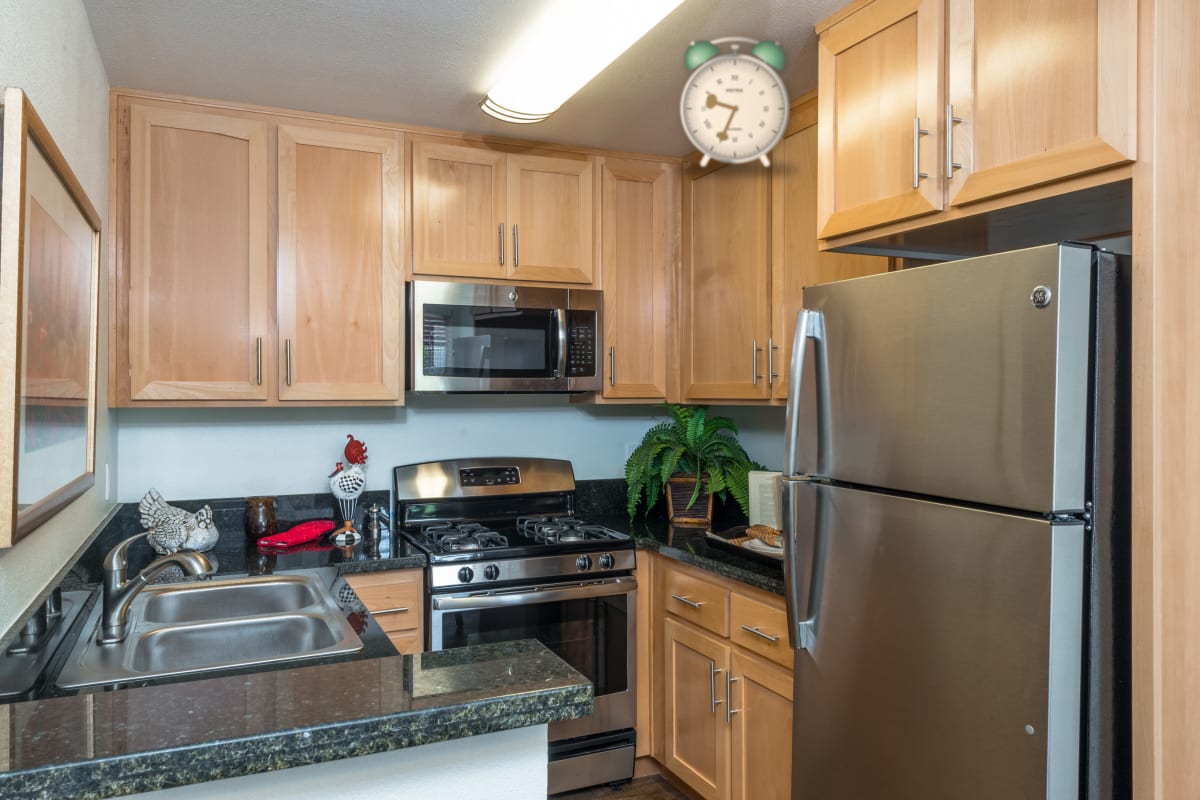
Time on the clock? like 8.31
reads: 9.34
